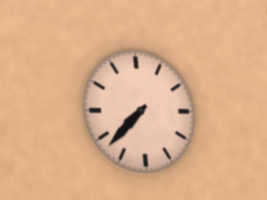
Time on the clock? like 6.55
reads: 7.38
